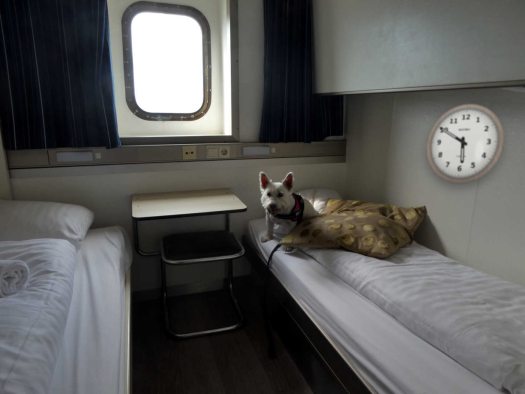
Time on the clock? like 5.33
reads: 5.50
